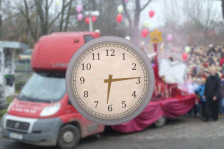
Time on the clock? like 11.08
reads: 6.14
